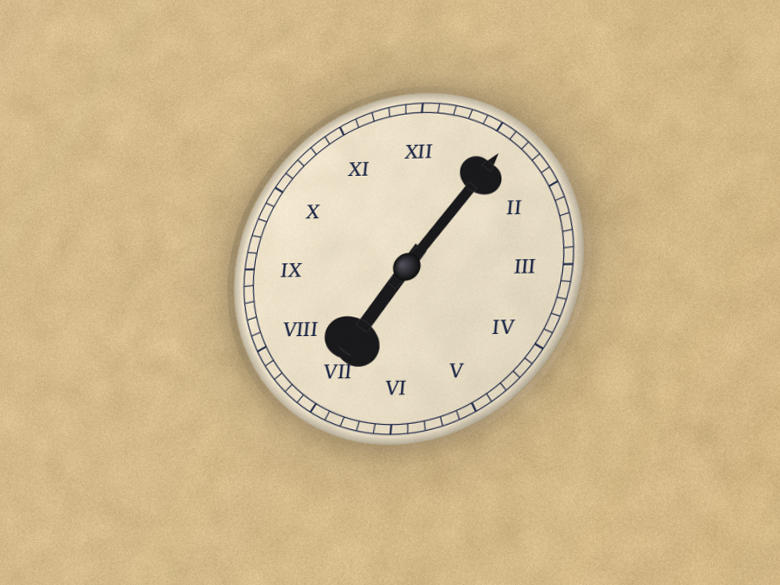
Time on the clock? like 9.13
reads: 7.06
